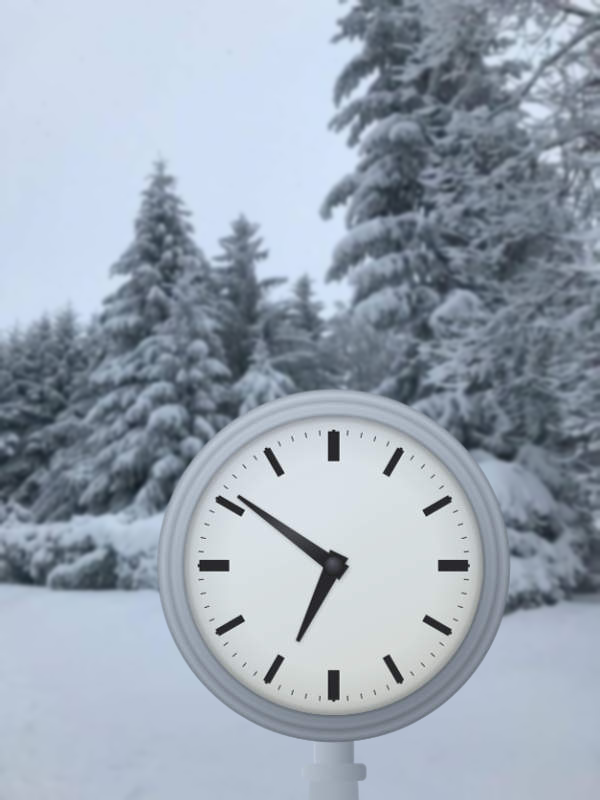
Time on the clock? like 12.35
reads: 6.51
